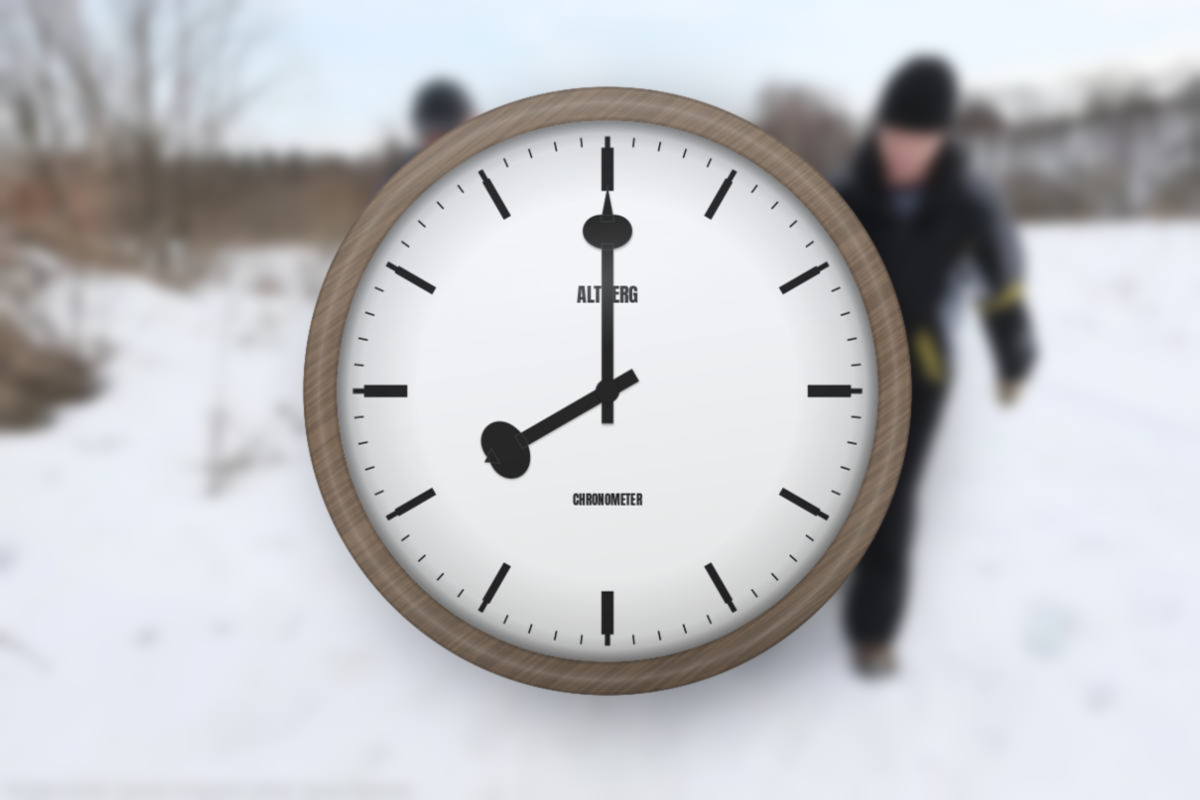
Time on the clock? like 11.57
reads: 8.00
